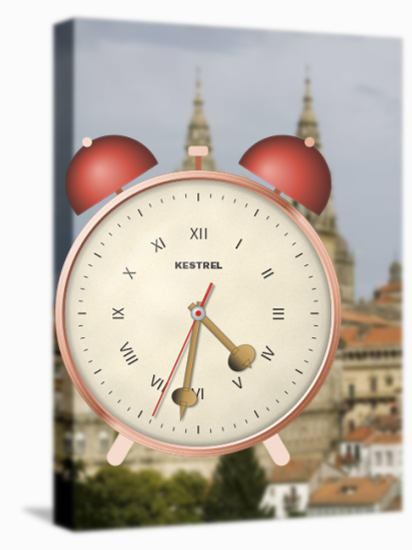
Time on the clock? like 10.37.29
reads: 4.31.34
